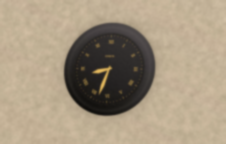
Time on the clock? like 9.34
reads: 8.33
